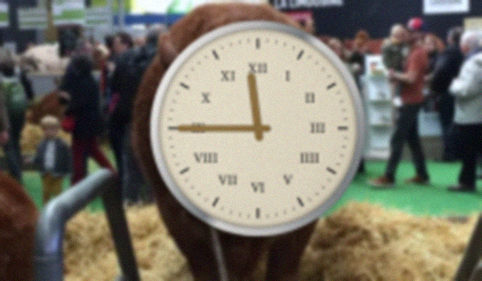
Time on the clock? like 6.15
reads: 11.45
